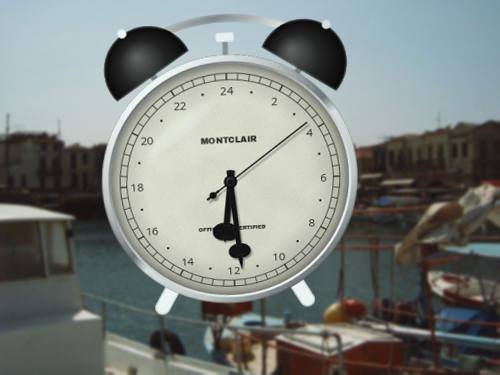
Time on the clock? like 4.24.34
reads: 12.29.09
